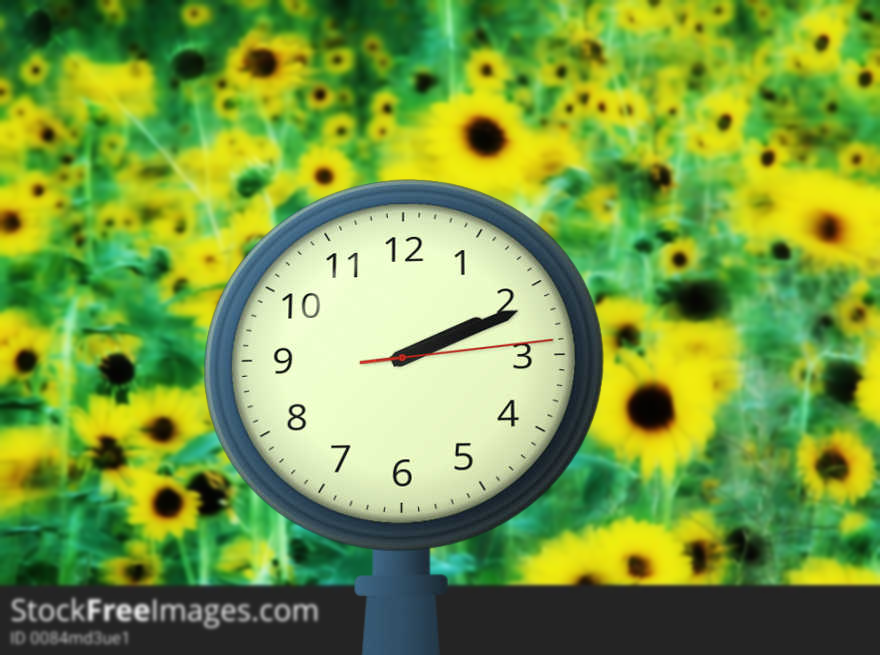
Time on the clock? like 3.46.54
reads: 2.11.14
